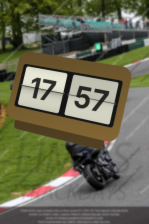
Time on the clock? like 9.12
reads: 17.57
